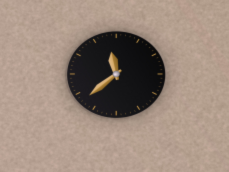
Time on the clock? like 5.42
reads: 11.38
